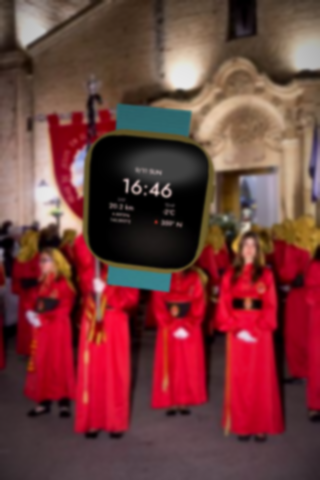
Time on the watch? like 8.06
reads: 16.46
